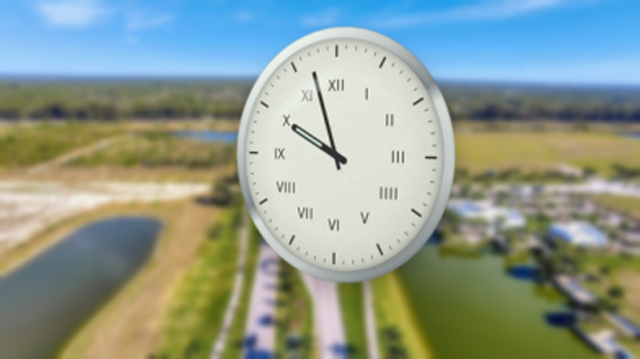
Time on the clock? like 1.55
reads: 9.57
